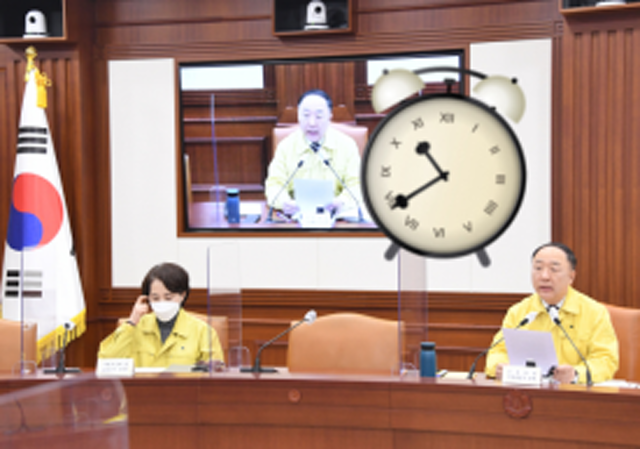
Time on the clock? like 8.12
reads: 10.39
